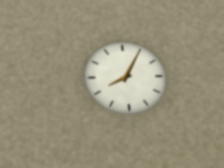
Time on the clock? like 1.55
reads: 8.05
